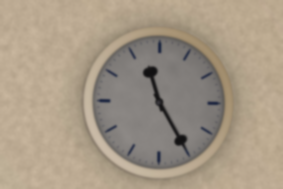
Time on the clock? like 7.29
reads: 11.25
